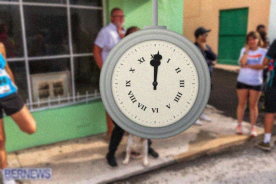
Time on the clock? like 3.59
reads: 12.01
